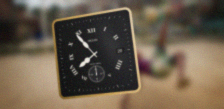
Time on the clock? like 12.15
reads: 7.54
